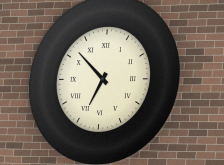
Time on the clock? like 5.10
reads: 6.52
